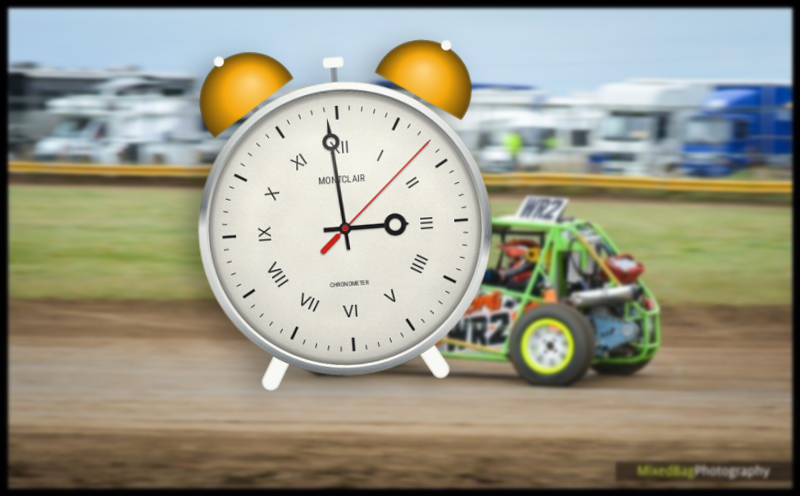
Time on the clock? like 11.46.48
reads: 2.59.08
